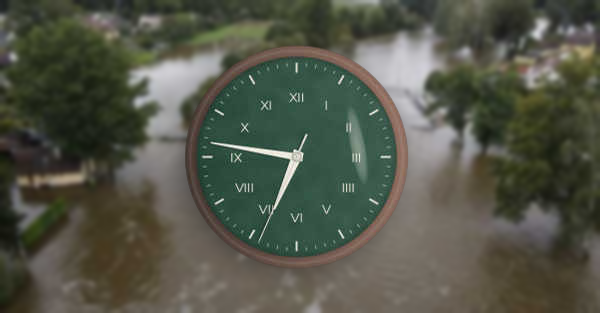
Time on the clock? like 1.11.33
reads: 6.46.34
